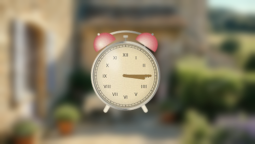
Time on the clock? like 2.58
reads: 3.15
